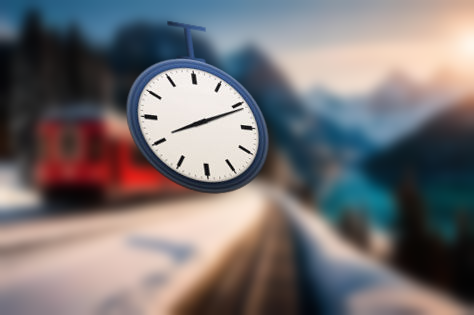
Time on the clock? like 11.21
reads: 8.11
